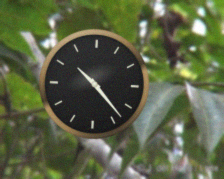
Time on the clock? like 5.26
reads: 10.23
